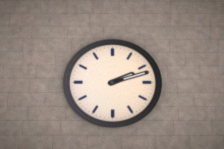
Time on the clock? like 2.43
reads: 2.12
